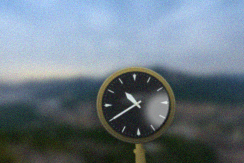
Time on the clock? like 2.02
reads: 10.40
